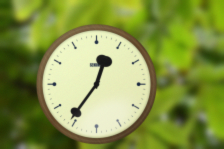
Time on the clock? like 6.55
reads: 12.36
